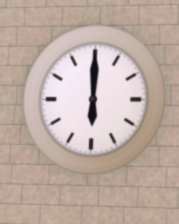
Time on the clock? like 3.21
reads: 6.00
